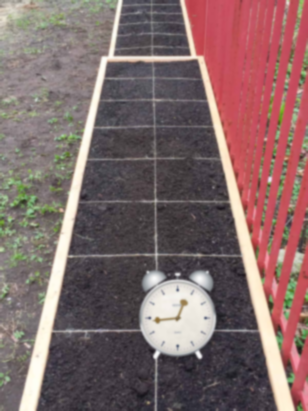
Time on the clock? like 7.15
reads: 12.44
